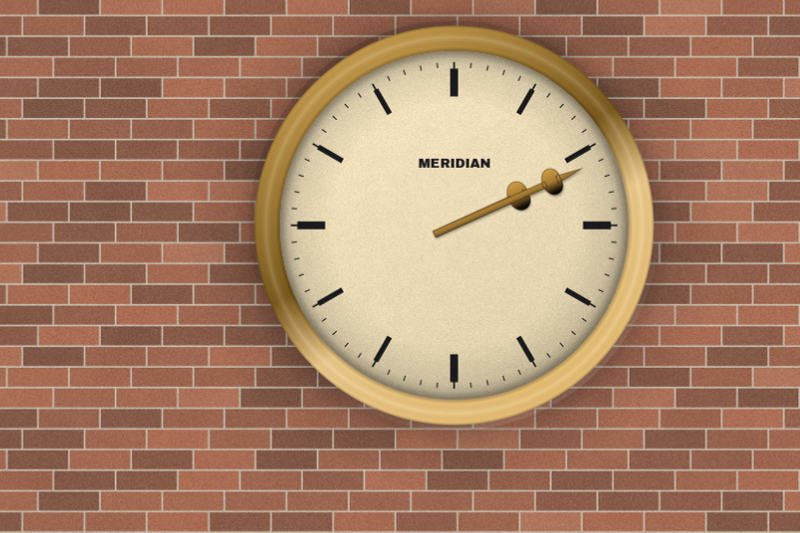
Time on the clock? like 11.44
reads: 2.11
